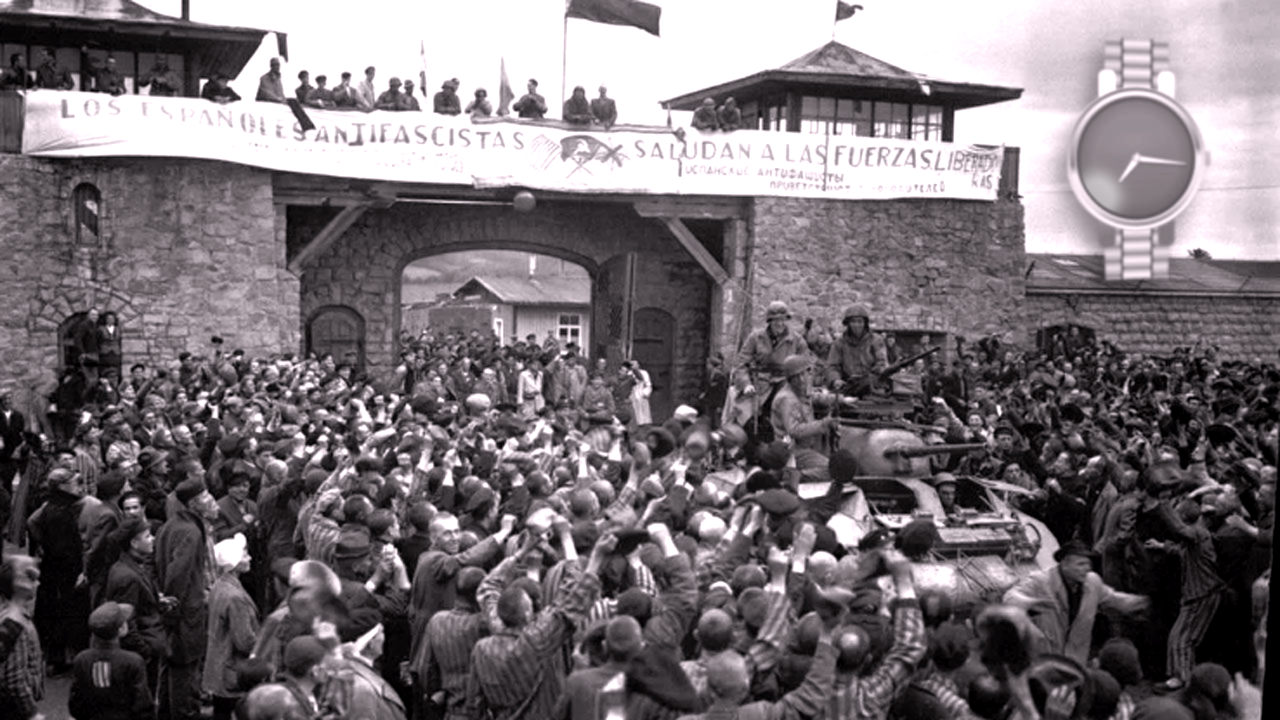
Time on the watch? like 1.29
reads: 7.16
